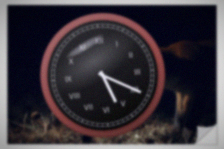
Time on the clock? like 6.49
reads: 5.20
